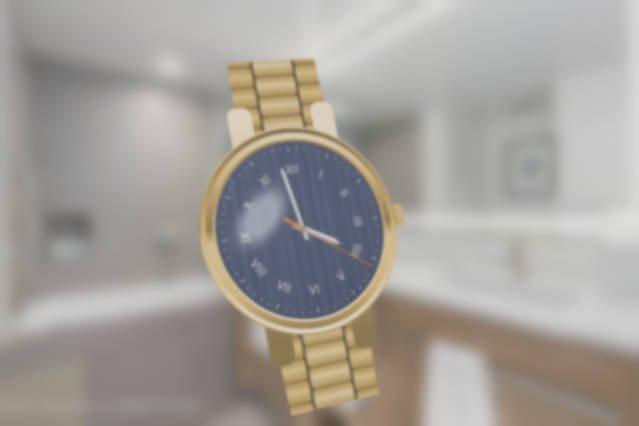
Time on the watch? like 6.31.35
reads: 3.58.21
